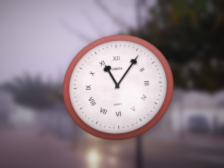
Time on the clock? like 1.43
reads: 11.06
